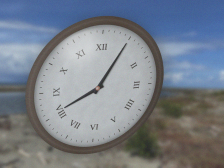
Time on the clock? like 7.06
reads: 8.05
